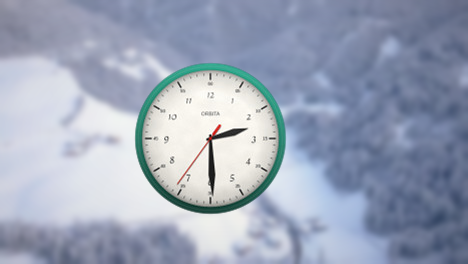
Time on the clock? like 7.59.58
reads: 2.29.36
